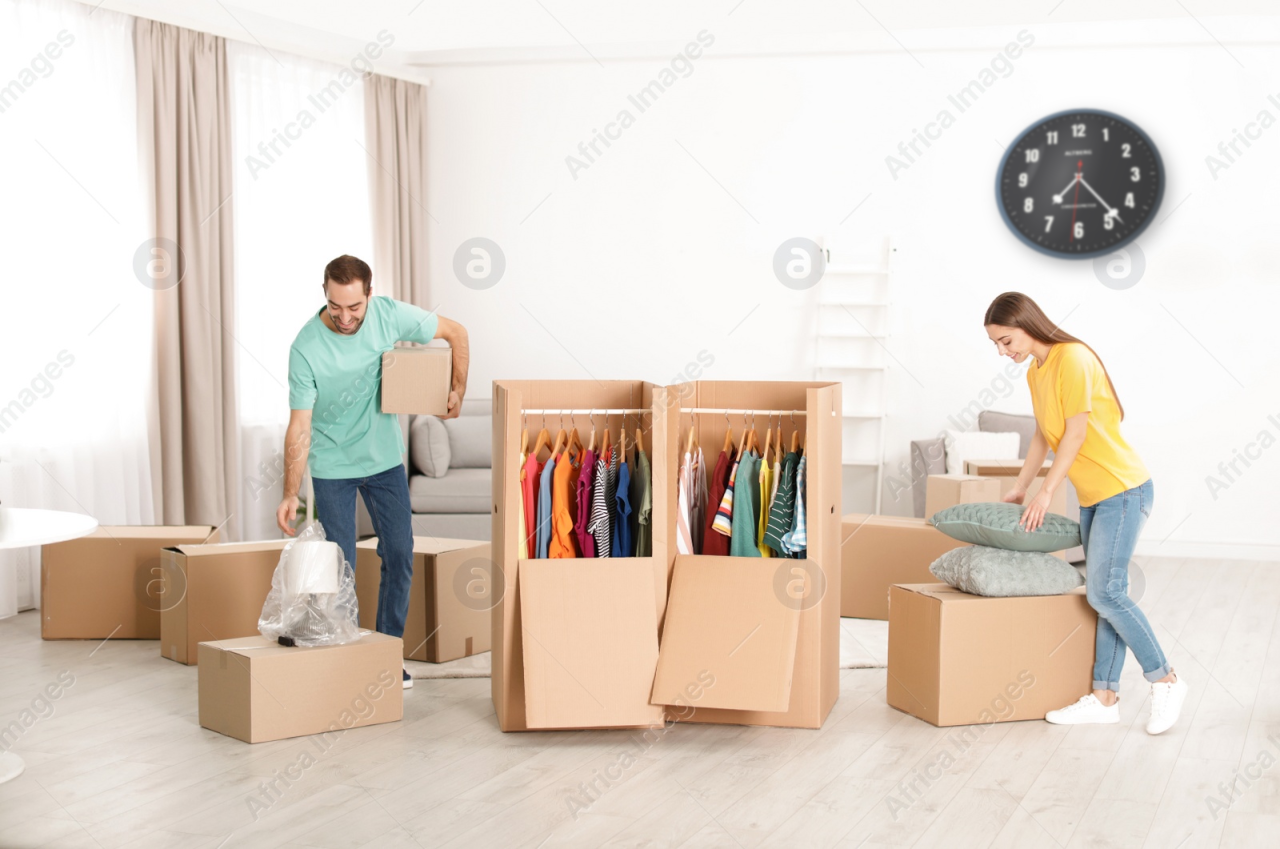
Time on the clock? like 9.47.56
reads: 7.23.31
